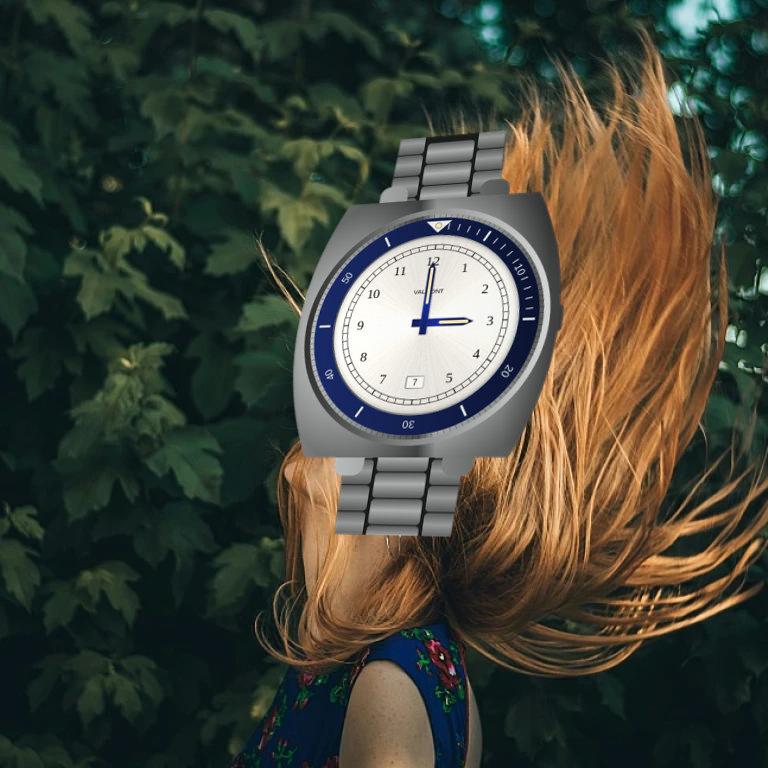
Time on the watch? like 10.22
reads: 3.00
